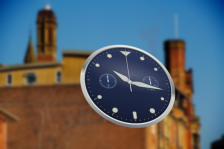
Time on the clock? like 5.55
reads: 10.17
